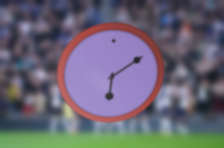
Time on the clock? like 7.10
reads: 6.09
